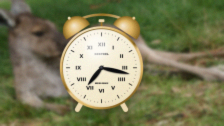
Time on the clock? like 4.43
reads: 7.17
